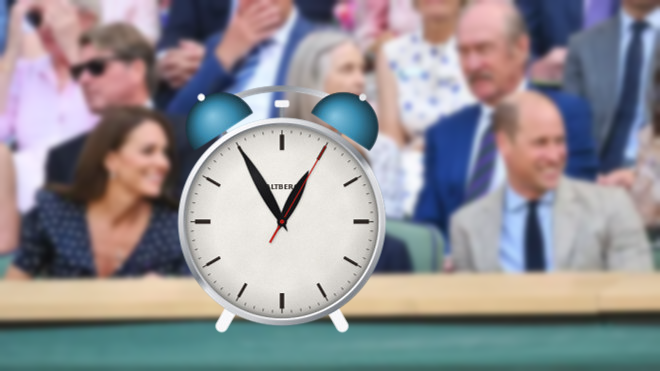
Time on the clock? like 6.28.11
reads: 12.55.05
